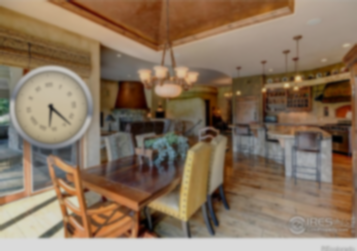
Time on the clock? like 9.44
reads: 6.23
